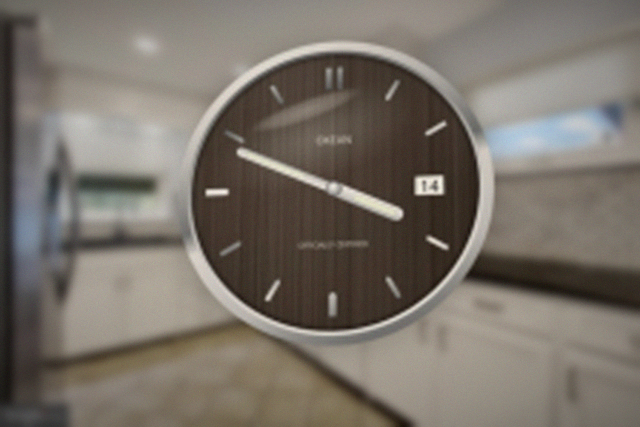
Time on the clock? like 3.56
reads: 3.49
